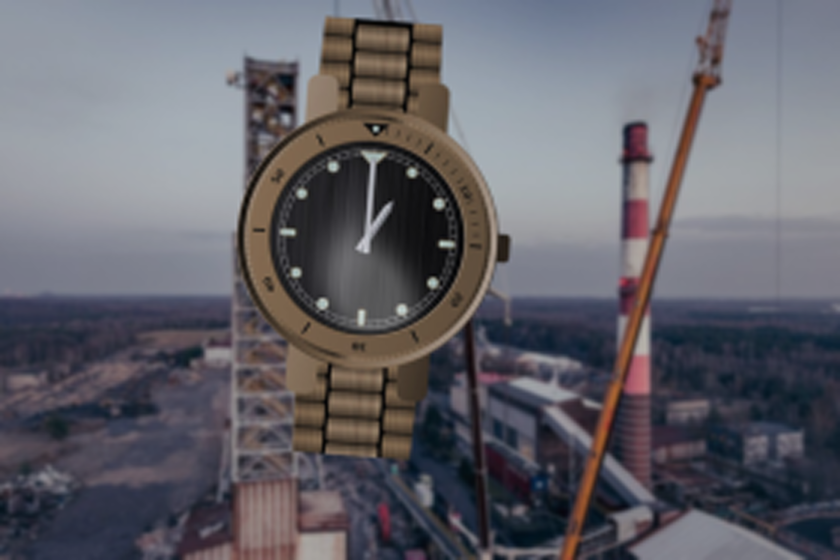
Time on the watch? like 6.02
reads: 1.00
